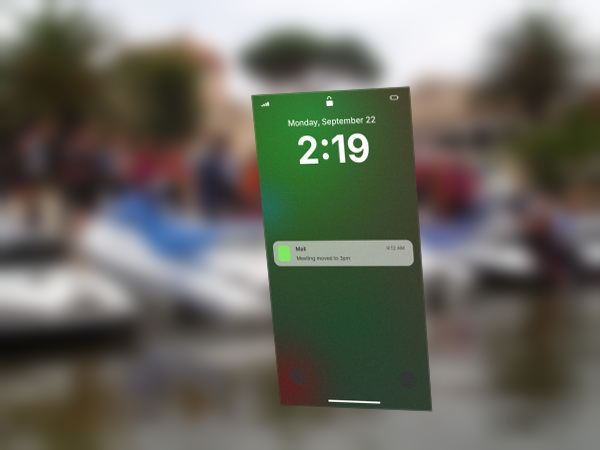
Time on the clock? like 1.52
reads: 2.19
